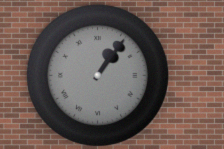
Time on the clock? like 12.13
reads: 1.06
